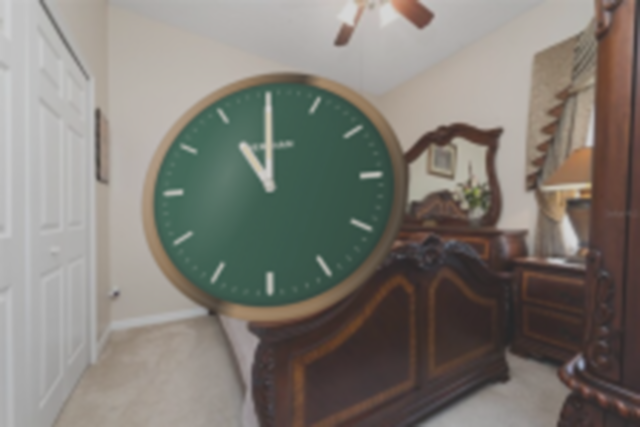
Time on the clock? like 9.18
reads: 11.00
